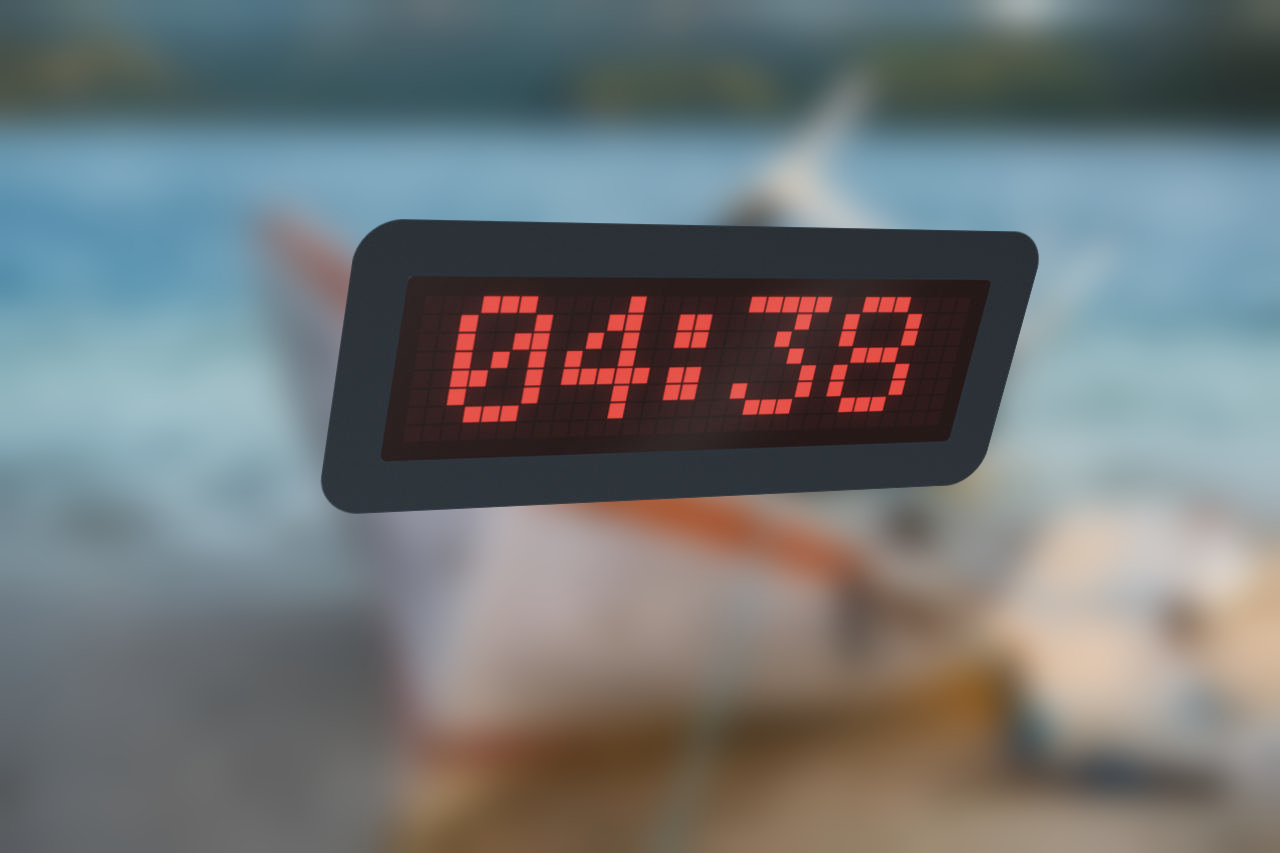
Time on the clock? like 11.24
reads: 4.38
